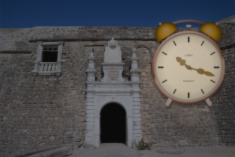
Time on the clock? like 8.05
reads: 10.18
